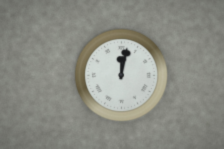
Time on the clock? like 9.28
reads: 12.02
